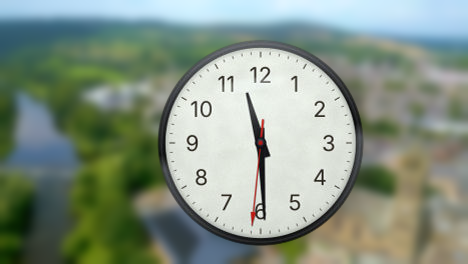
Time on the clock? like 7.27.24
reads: 11.29.31
